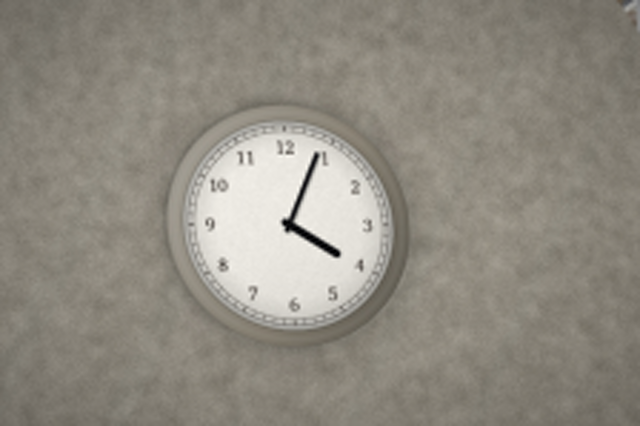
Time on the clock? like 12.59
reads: 4.04
